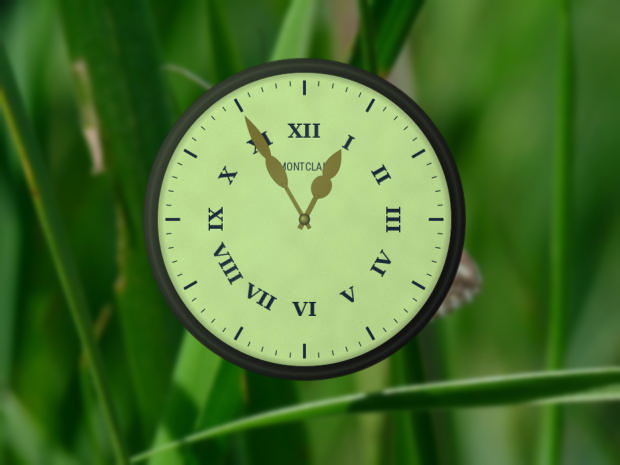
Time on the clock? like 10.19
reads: 12.55
